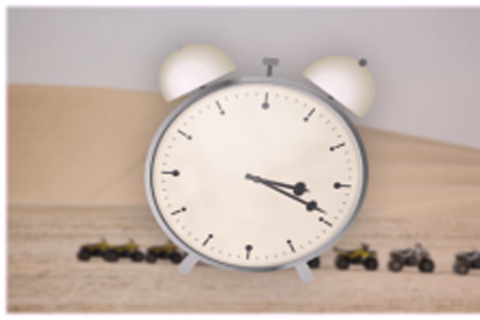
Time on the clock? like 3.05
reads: 3.19
